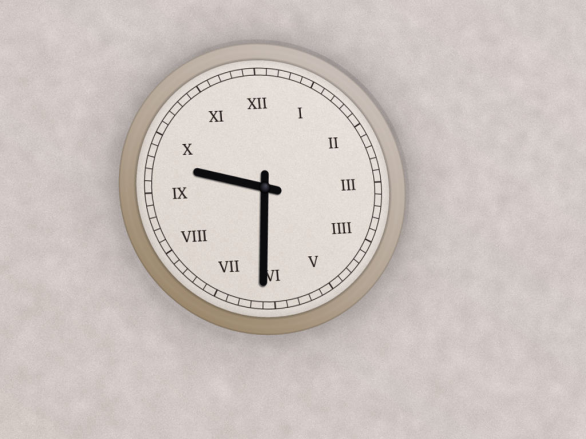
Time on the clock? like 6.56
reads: 9.31
